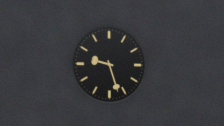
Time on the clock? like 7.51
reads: 9.27
